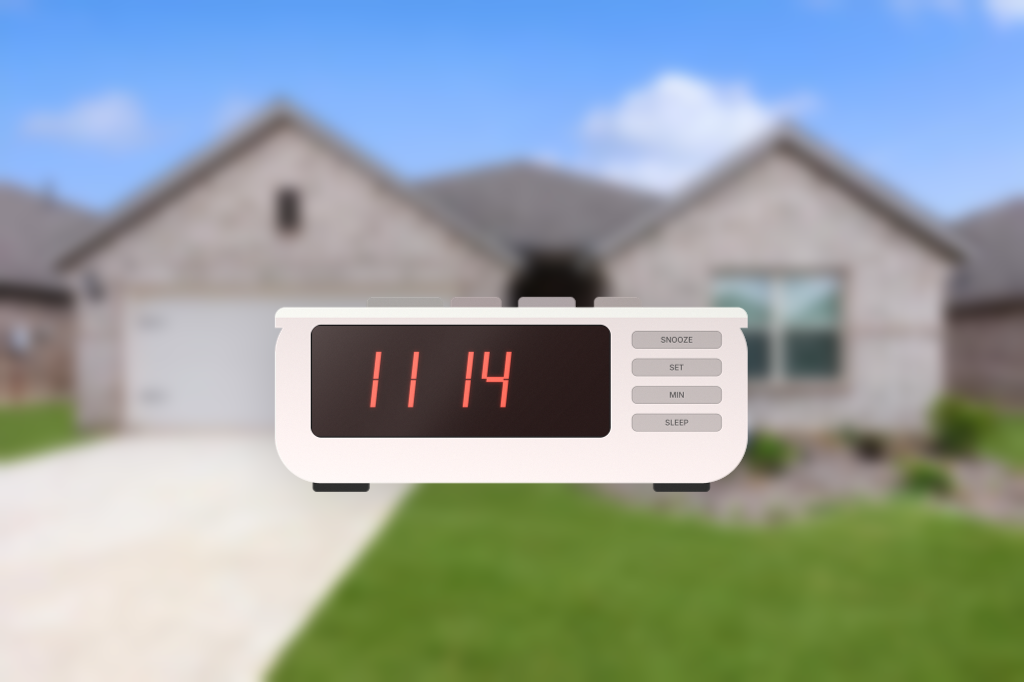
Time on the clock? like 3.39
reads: 11.14
